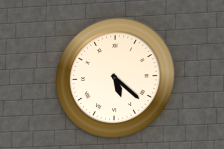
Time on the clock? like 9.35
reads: 5.22
